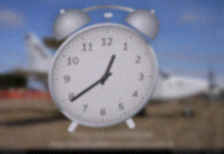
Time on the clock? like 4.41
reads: 12.39
